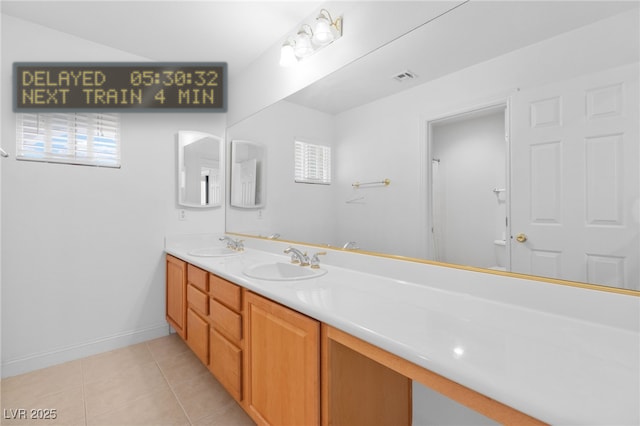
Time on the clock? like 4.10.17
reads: 5.30.32
